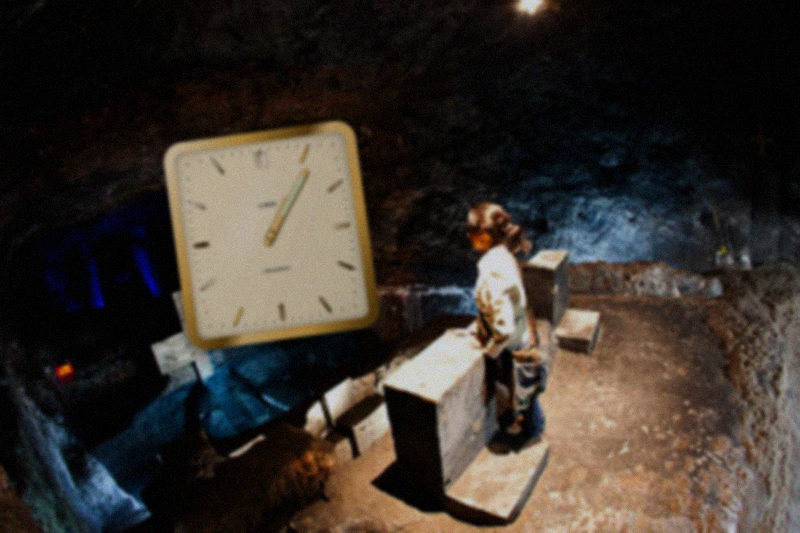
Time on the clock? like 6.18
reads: 1.06
